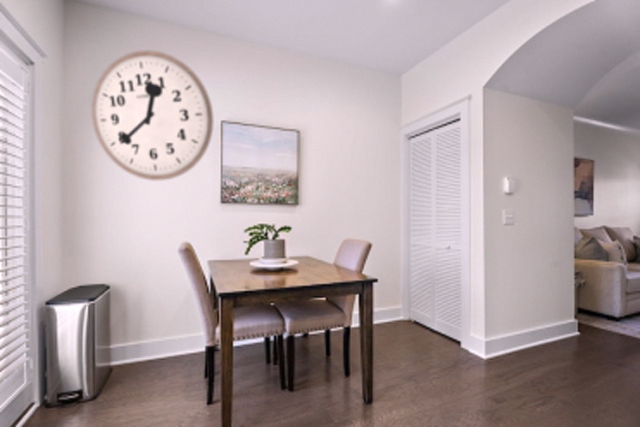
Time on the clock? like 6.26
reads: 12.39
